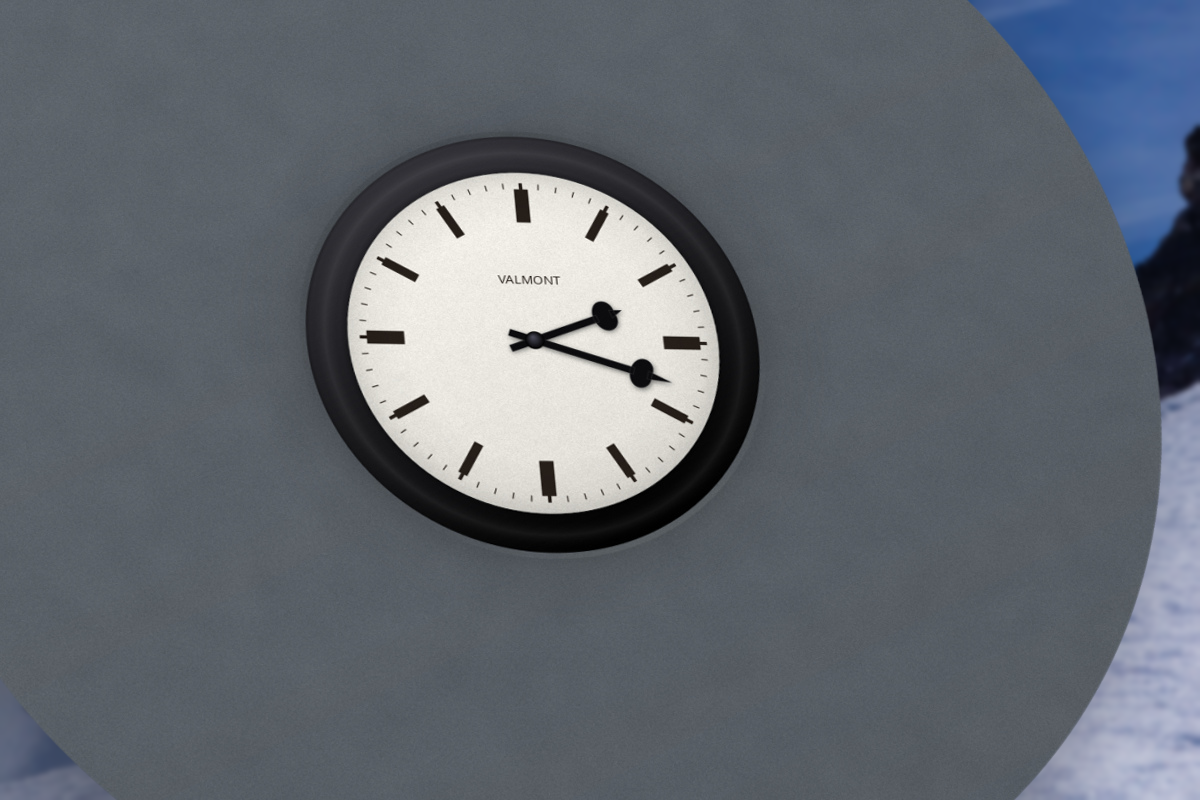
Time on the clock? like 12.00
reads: 2.18
